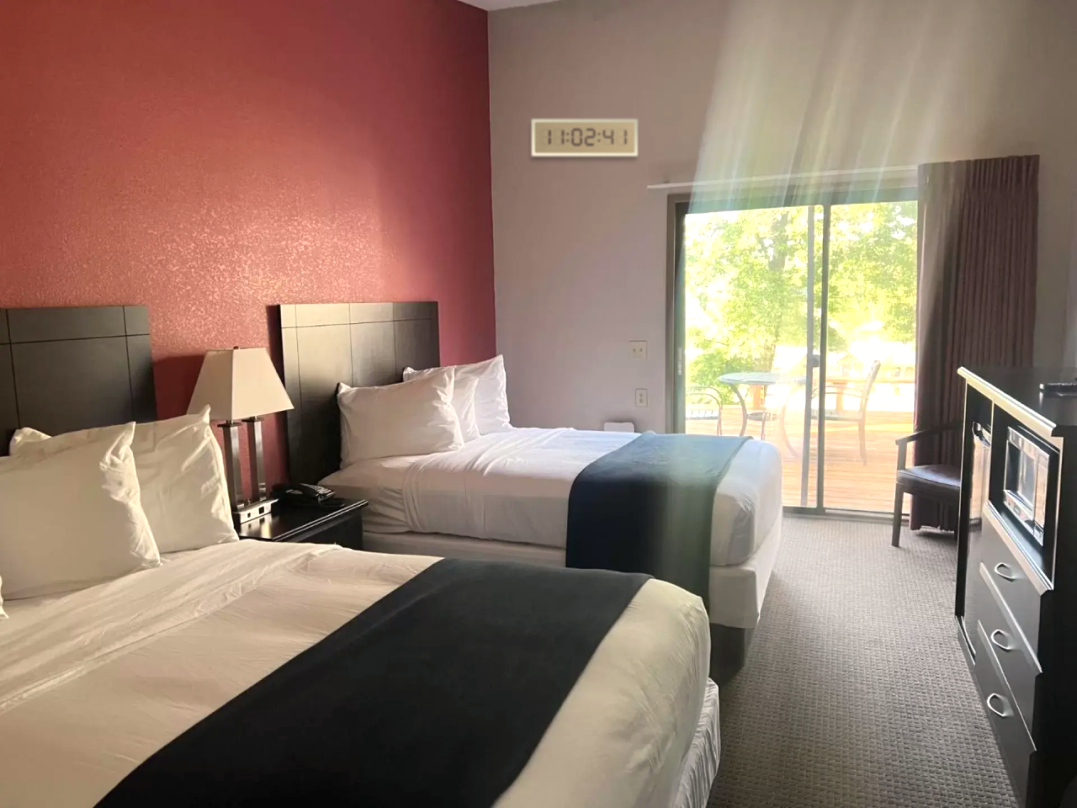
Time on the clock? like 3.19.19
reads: 11.02.41
